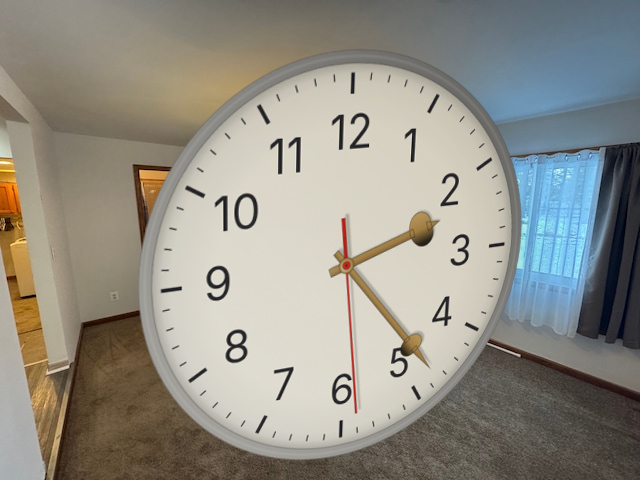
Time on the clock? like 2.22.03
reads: 2.23.29
